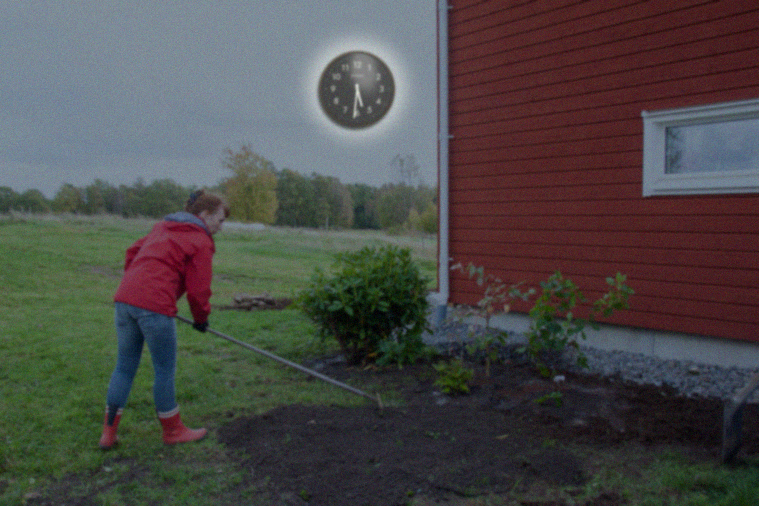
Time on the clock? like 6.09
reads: 5.31
